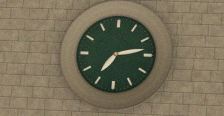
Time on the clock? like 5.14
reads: 7.13
